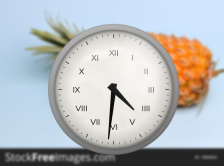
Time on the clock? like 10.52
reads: 4.31
